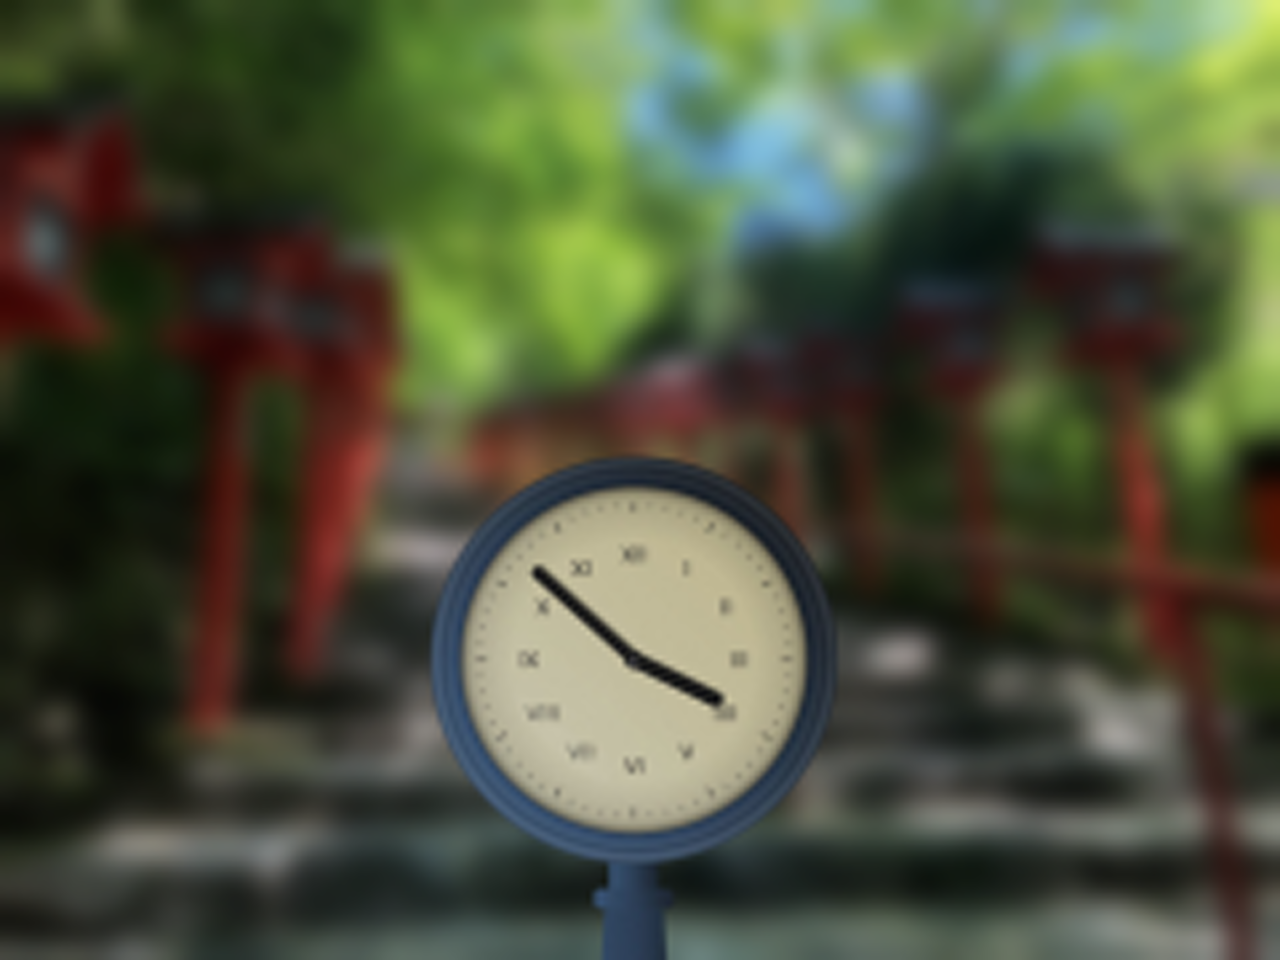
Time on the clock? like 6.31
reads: 3.52
